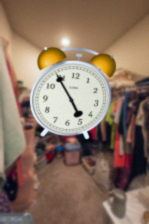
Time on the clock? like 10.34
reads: 4.54
